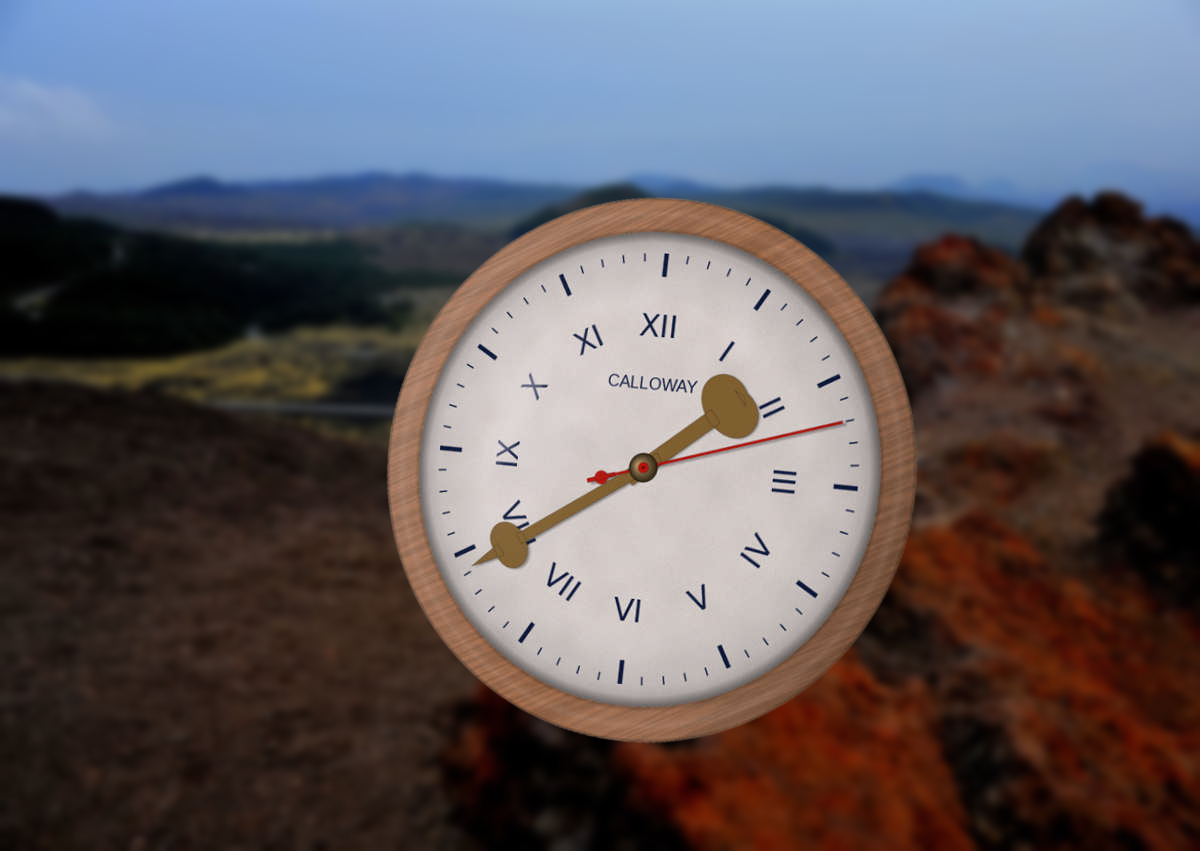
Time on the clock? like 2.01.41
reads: 1.39.12
